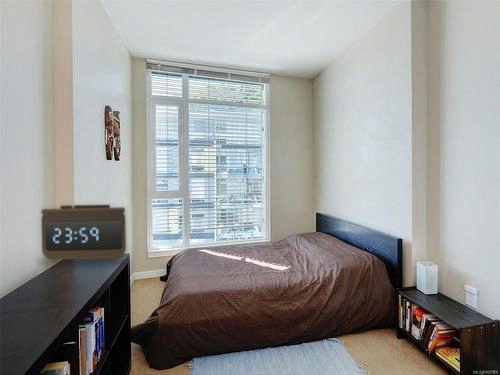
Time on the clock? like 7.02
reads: 23.59
